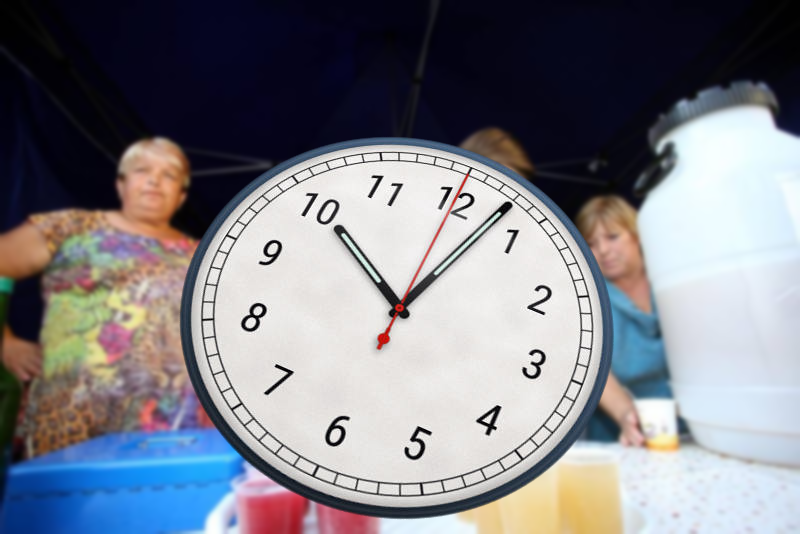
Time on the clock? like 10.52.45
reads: 10.03.00
